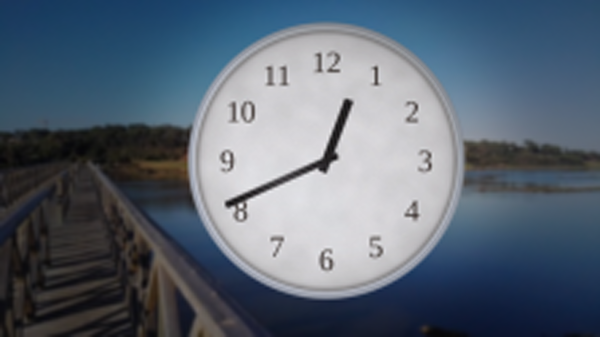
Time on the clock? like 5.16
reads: 12.41
